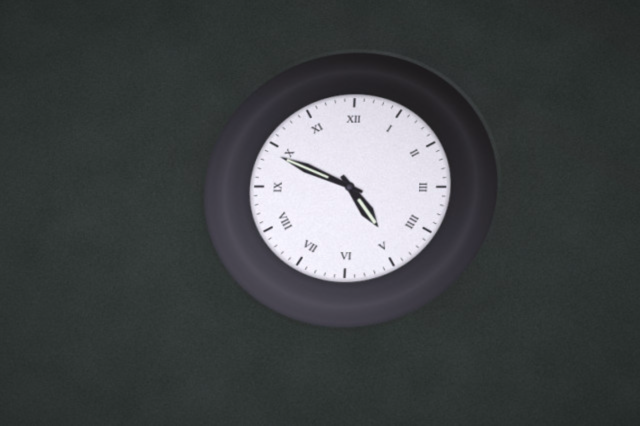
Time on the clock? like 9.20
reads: 4.49
